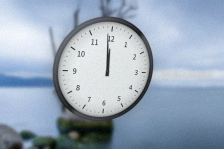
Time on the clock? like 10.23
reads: 11.59
